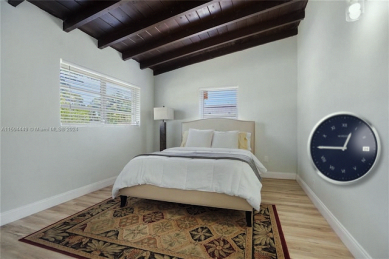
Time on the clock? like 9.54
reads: 12.45
